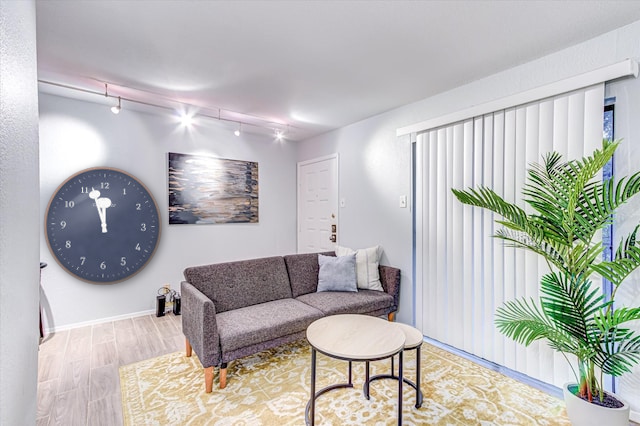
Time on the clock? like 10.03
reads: 11.57
